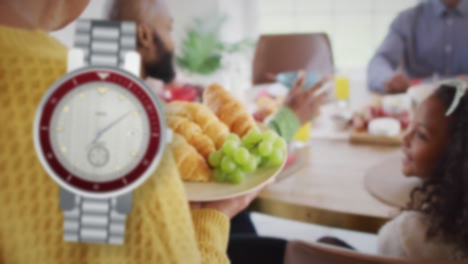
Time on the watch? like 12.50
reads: 7.09
